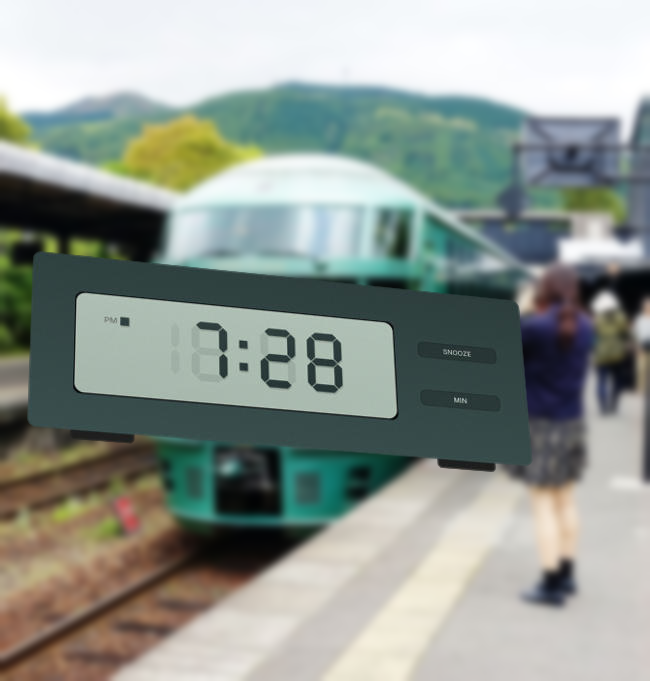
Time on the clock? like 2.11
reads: 7.28
